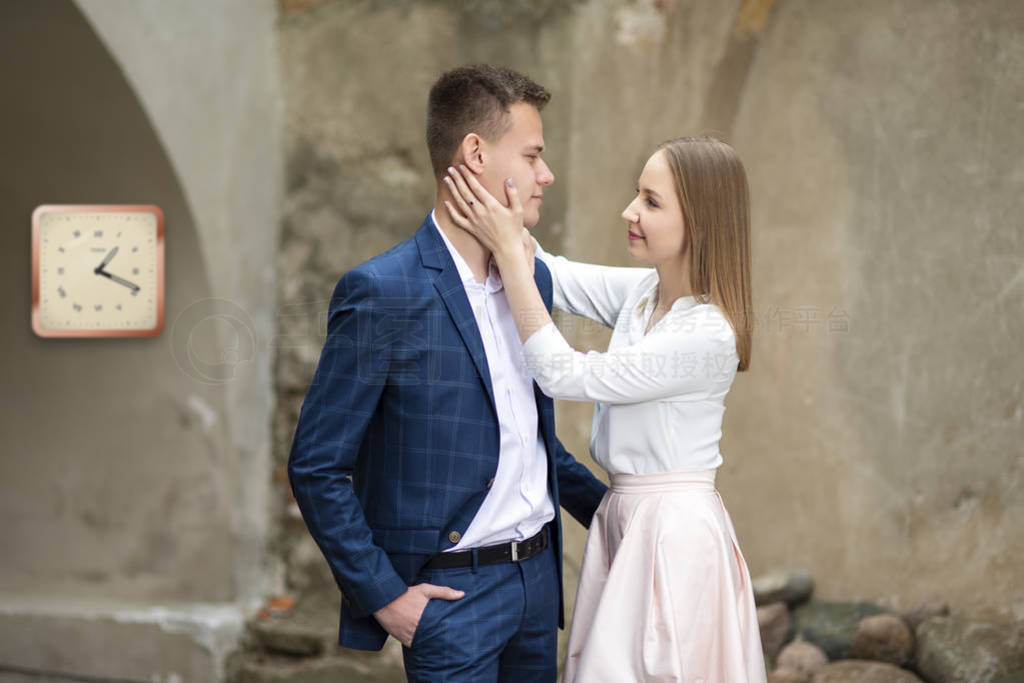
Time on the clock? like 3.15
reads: 1.19
